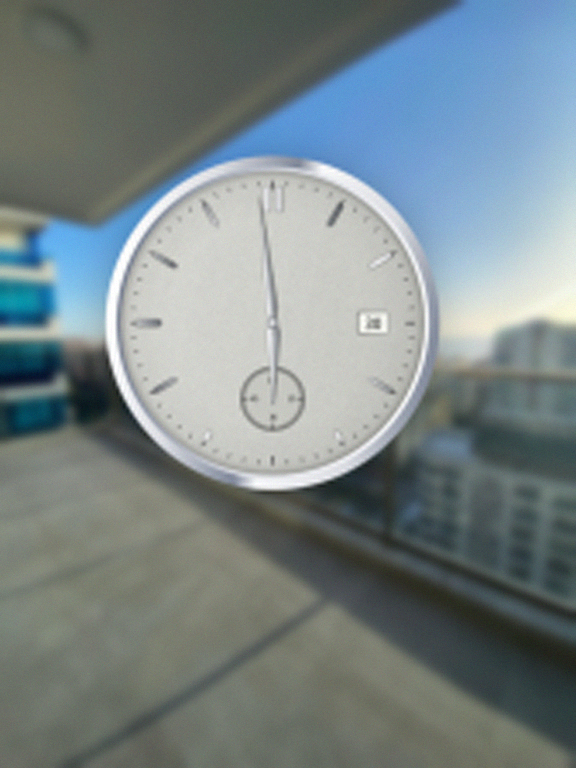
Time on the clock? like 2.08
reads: 5.59
